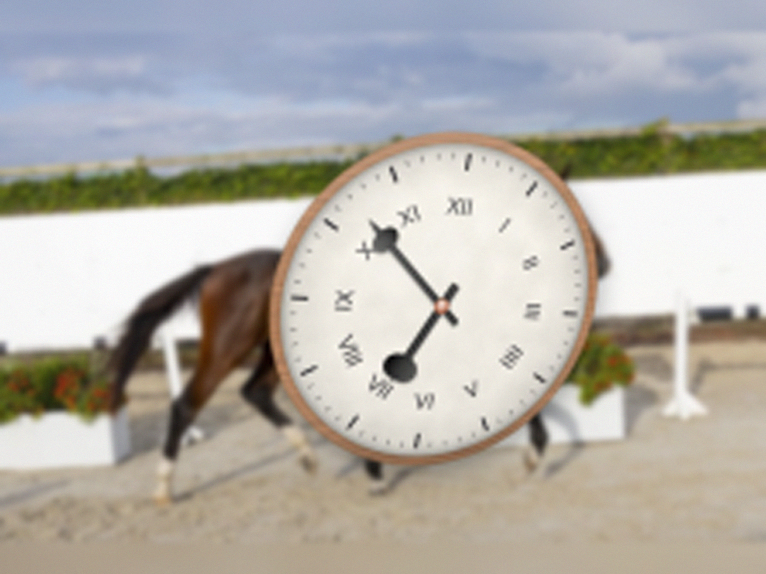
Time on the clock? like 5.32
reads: 6.52
